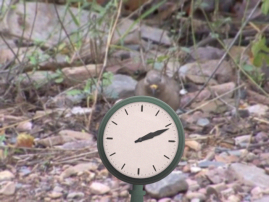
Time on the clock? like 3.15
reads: 2.11
